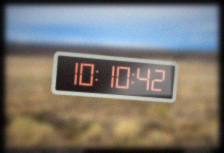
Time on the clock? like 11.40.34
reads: 10.10.42
